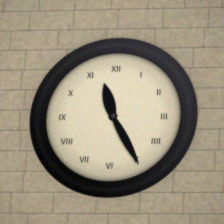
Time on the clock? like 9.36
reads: 11.25
